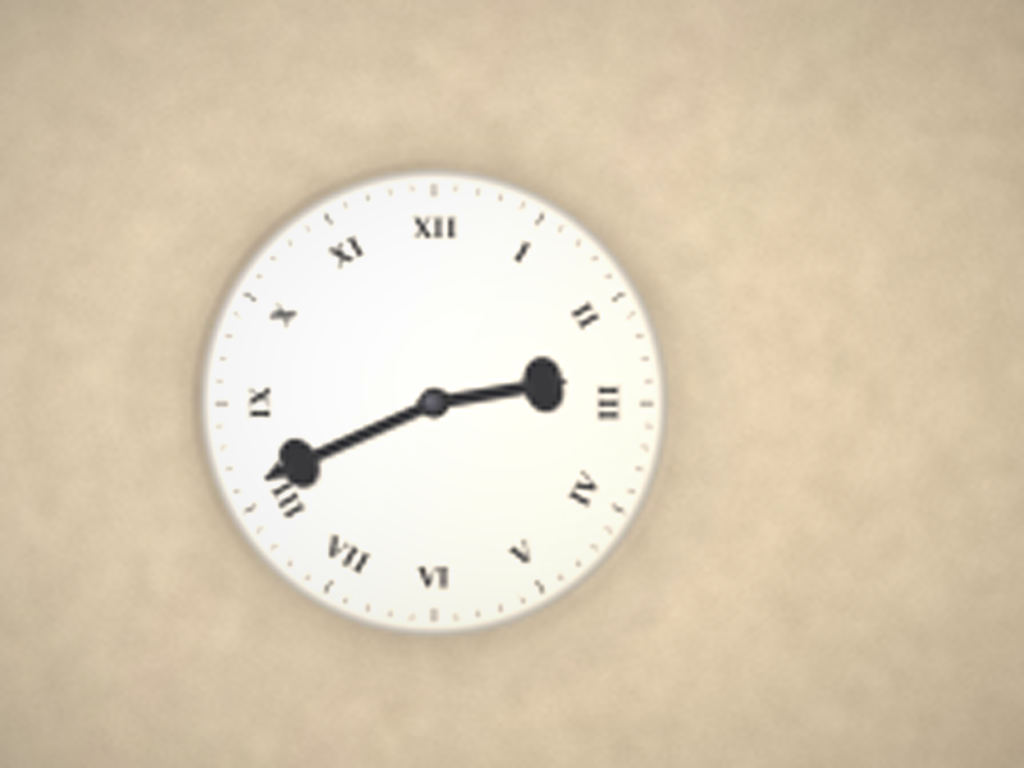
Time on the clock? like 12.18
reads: 2.41
